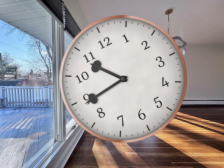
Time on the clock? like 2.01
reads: 10.44
